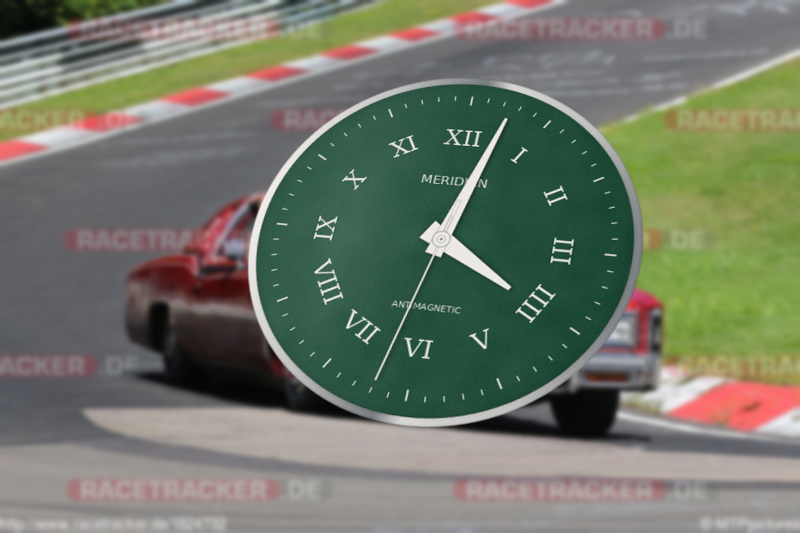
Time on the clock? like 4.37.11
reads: 4.02.32
